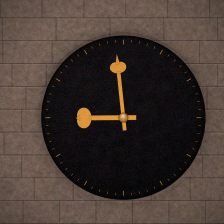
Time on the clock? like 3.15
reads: 8.59
